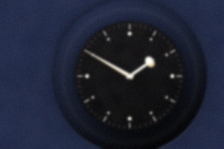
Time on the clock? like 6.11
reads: 1.50
